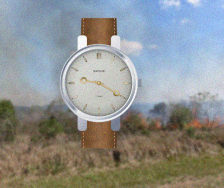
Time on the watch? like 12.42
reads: 9.20
